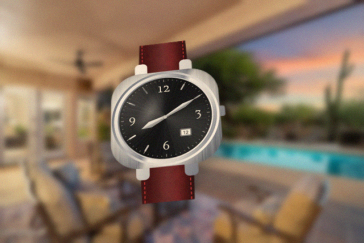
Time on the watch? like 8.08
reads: 8.10
